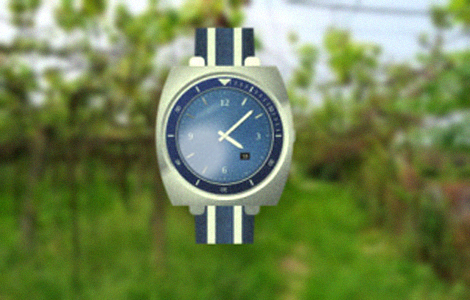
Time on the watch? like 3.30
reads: 4.08
